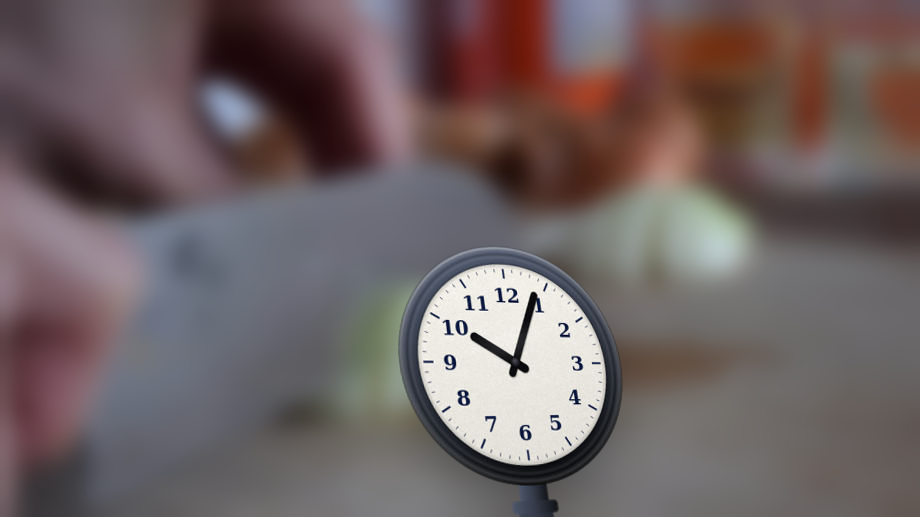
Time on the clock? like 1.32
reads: 10.04
